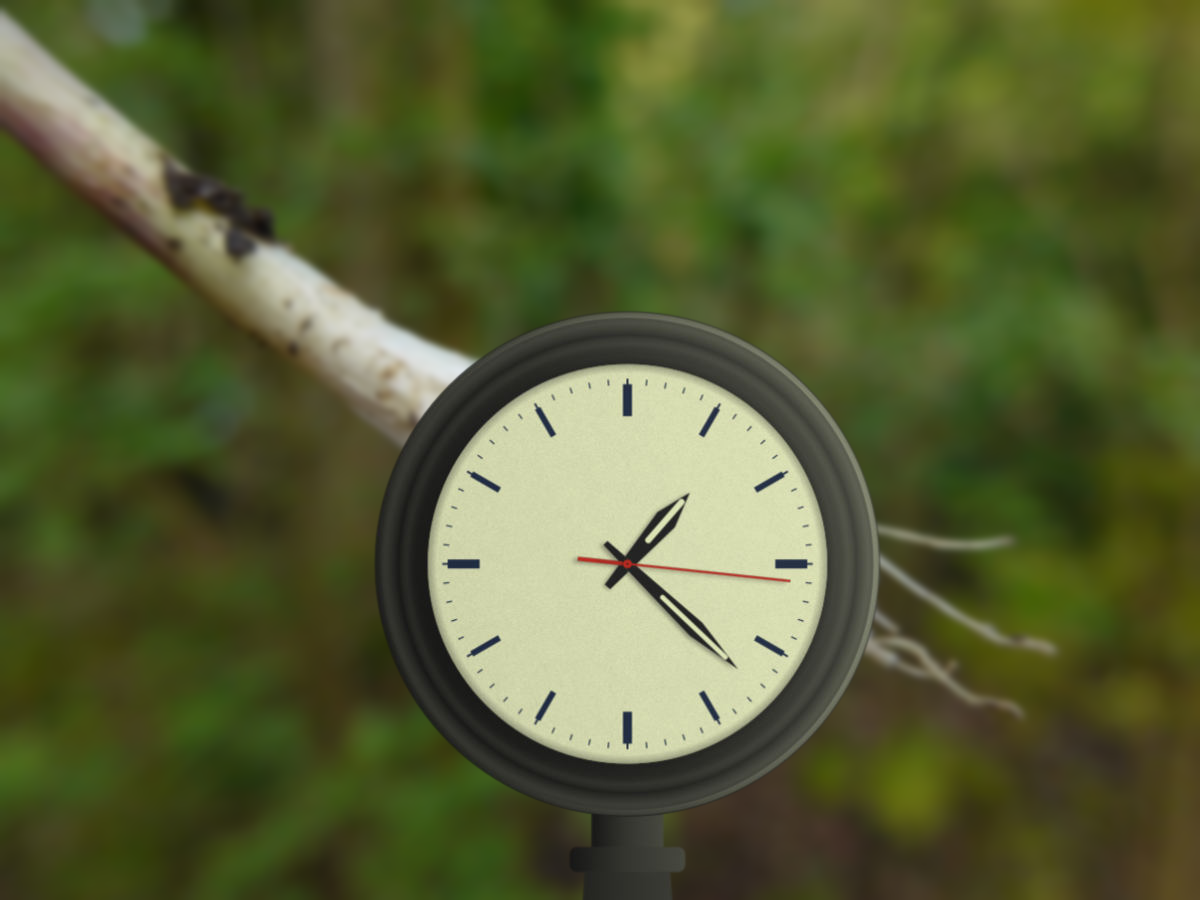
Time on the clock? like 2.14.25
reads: 1.22.16
